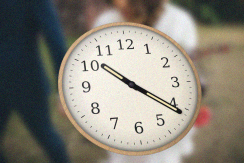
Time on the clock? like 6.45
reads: 10.21
